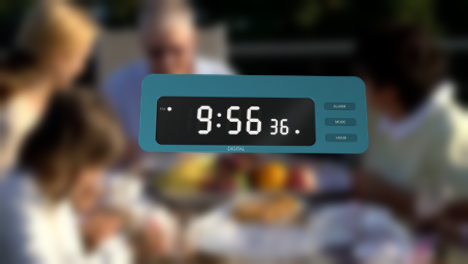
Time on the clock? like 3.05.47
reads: 9.56.36
